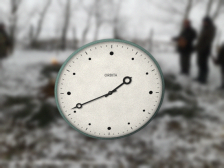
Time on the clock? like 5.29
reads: 1.41
